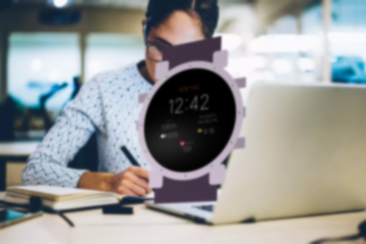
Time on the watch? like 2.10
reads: 12.42
